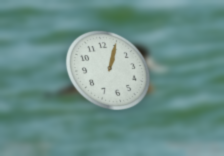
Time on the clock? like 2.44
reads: 1.05
